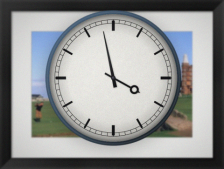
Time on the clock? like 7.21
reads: 3.58
